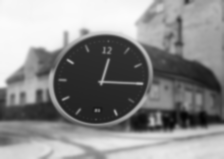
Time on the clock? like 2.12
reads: 12.15
